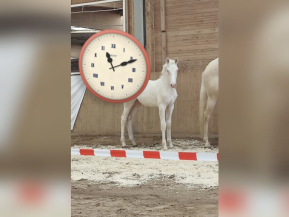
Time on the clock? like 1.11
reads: 11.11
